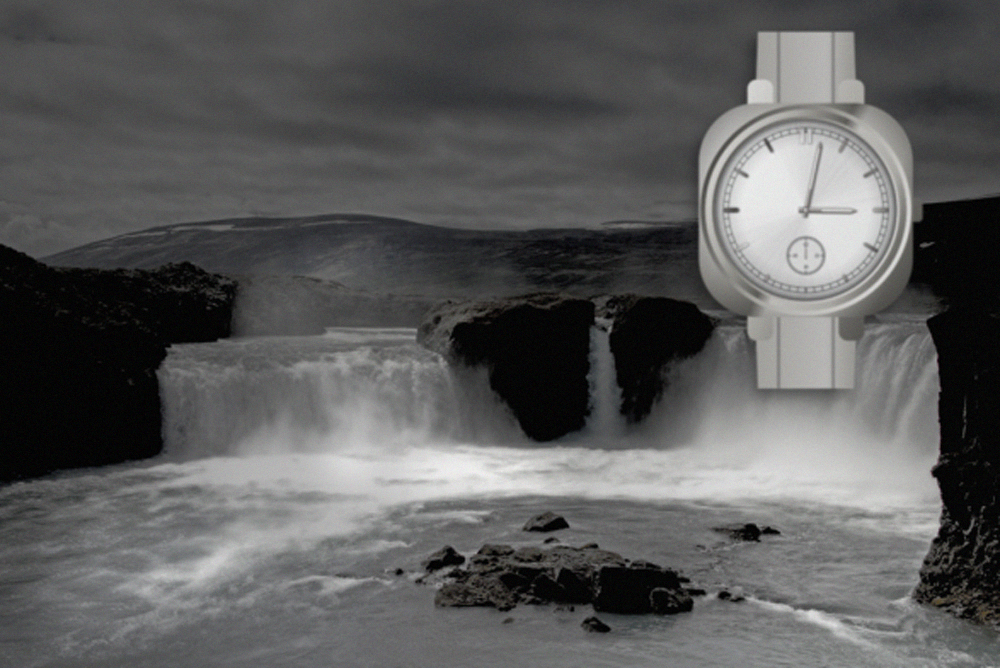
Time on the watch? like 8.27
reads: 3.02
